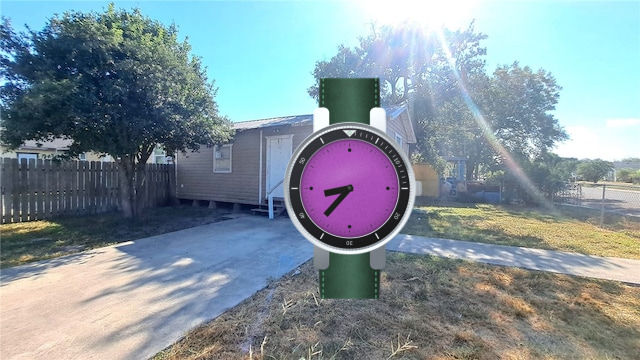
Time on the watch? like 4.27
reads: 8.37
